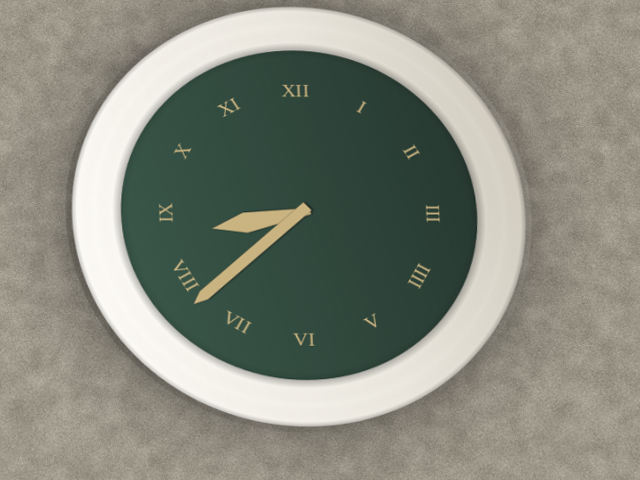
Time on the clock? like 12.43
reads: 8.38
